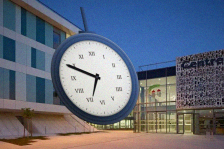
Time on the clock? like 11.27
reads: 6.49
